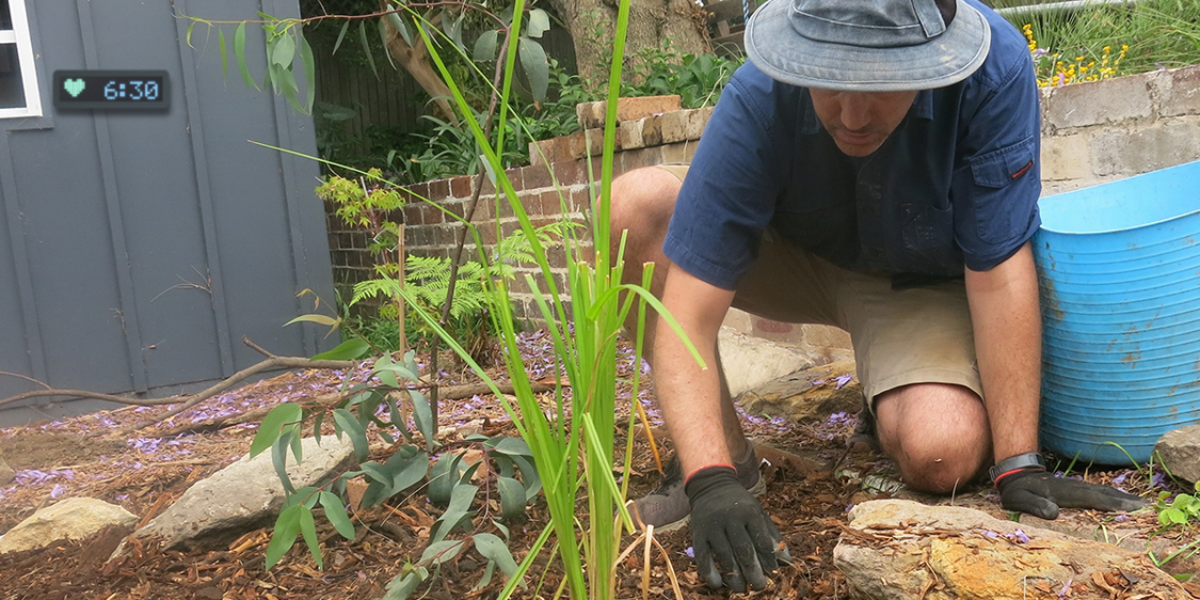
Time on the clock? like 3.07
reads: 6.30
